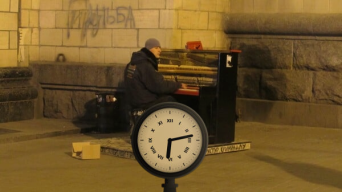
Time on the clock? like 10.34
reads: 6.13
